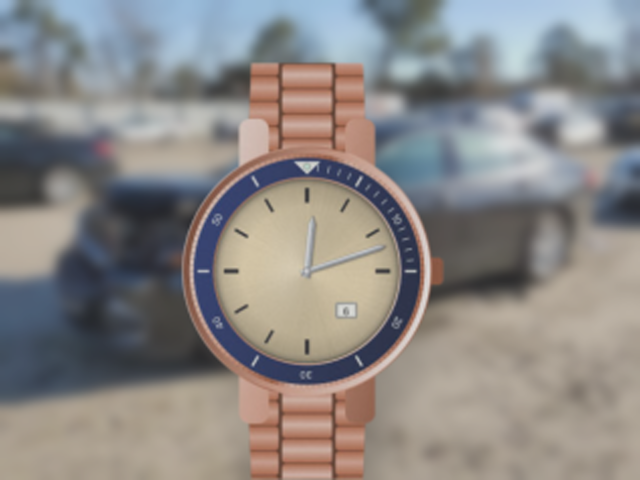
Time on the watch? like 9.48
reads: 12.12
